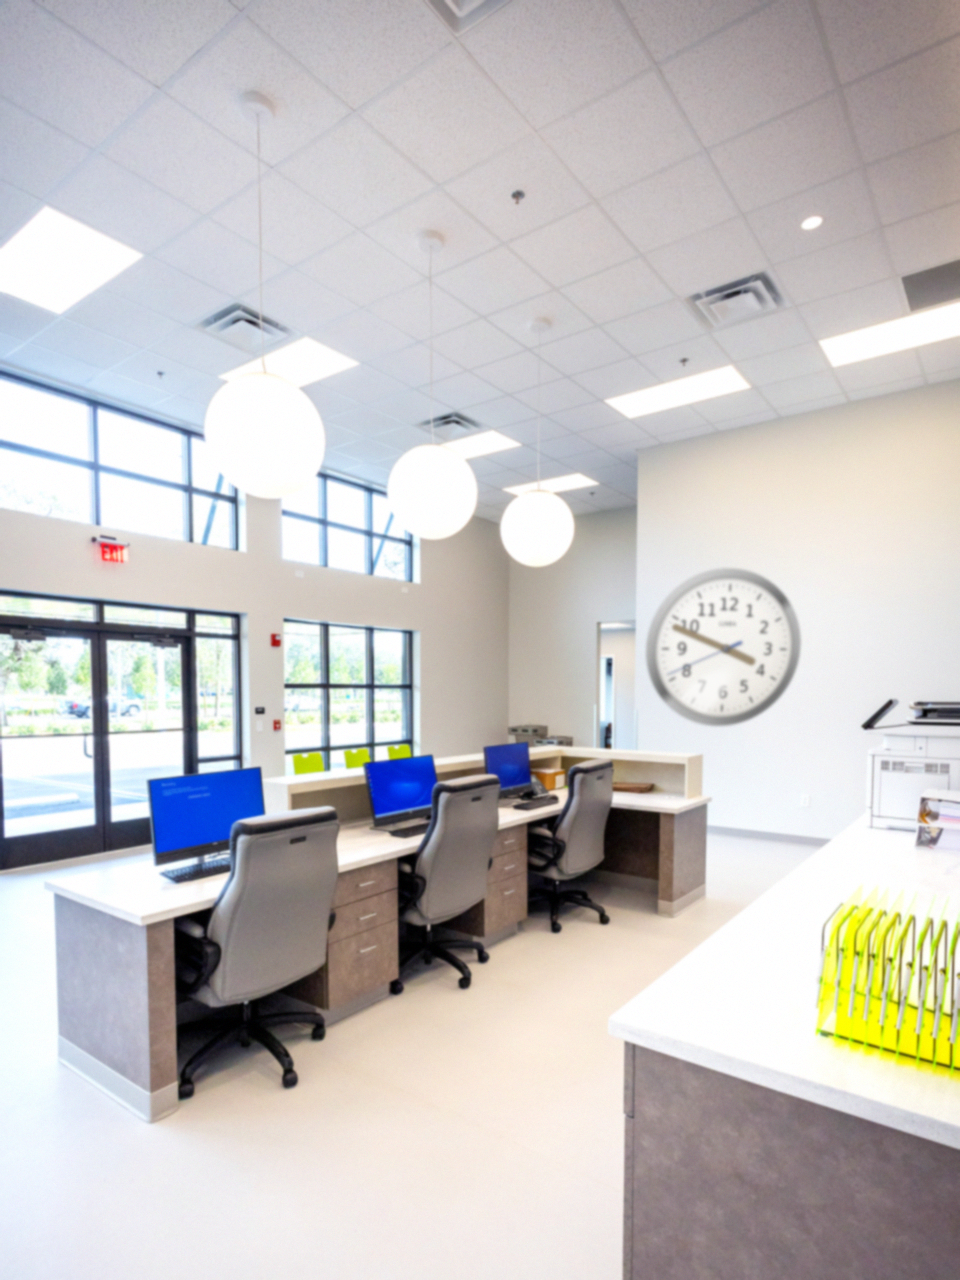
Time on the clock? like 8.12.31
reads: 3.48.41
